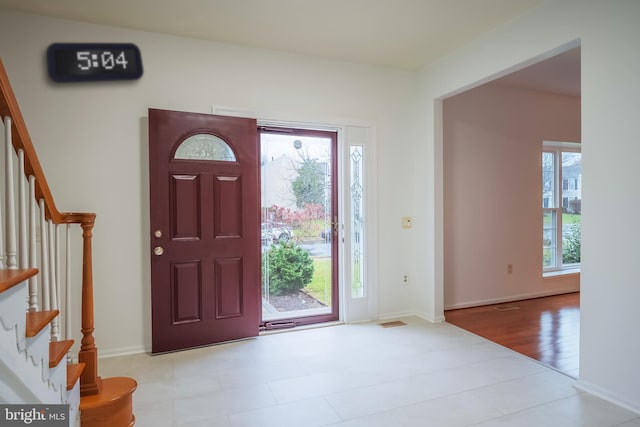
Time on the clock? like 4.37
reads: 5.04
